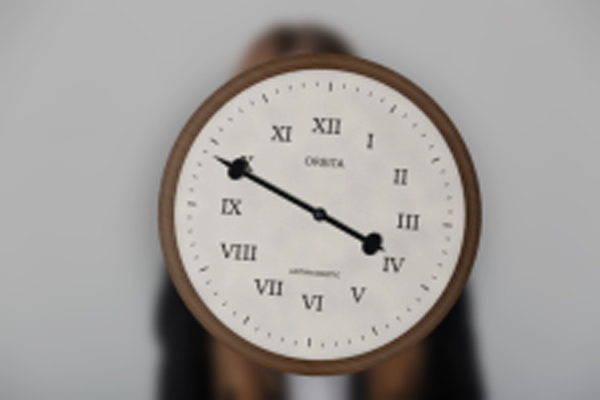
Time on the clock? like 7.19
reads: 3.49
